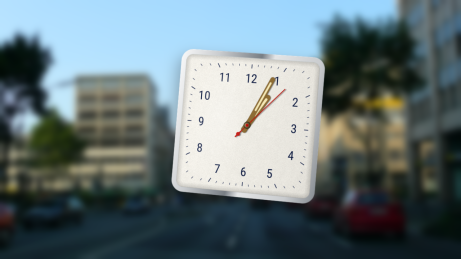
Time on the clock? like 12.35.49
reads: 1.04.07
